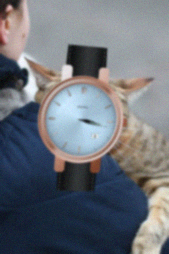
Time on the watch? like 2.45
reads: 3.17
